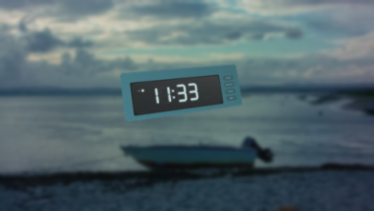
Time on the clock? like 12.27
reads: 11.33
